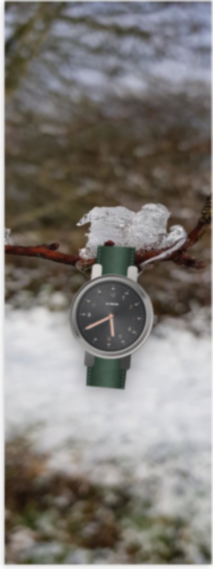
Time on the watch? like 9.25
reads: 5.40
